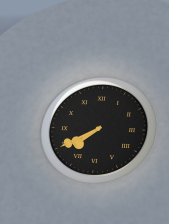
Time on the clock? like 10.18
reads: 7.40
